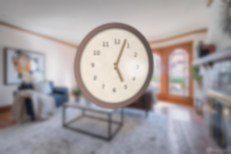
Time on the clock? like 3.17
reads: 5.03
